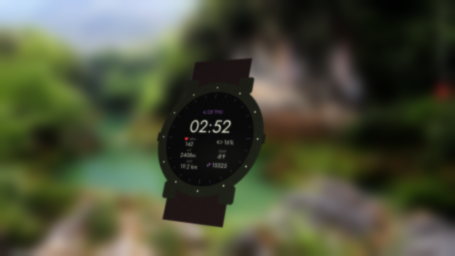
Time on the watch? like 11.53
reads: 2.52
